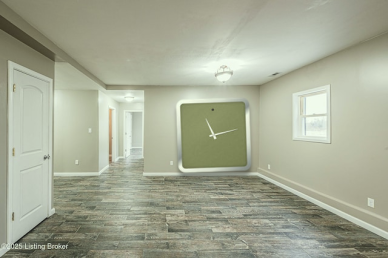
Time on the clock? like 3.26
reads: 11.13
